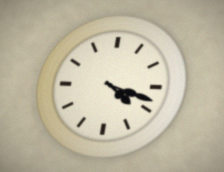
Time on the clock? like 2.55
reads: 4.18
